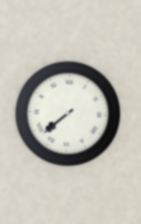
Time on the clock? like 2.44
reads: 7.38
